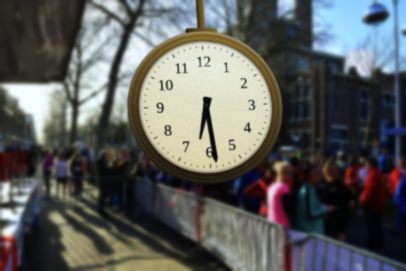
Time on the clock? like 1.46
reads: 6.29
